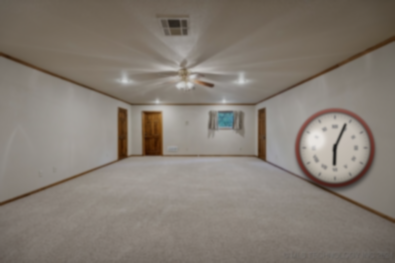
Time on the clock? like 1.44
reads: 6.04
